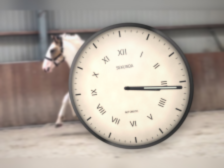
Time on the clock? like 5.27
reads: 3.16
